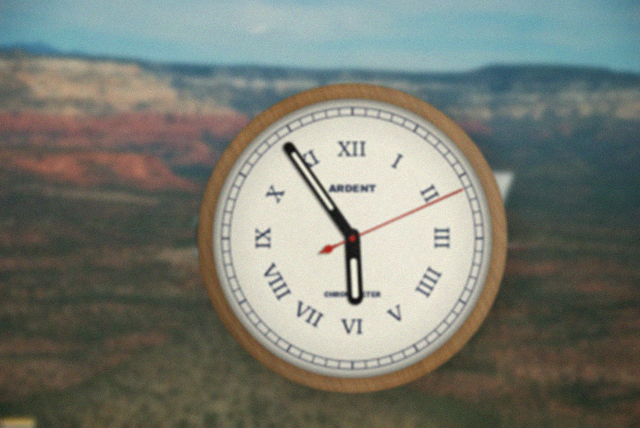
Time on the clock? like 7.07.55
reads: 5.54.11
